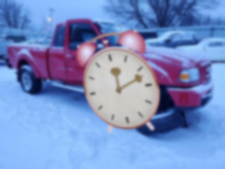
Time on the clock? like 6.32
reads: 12.12
